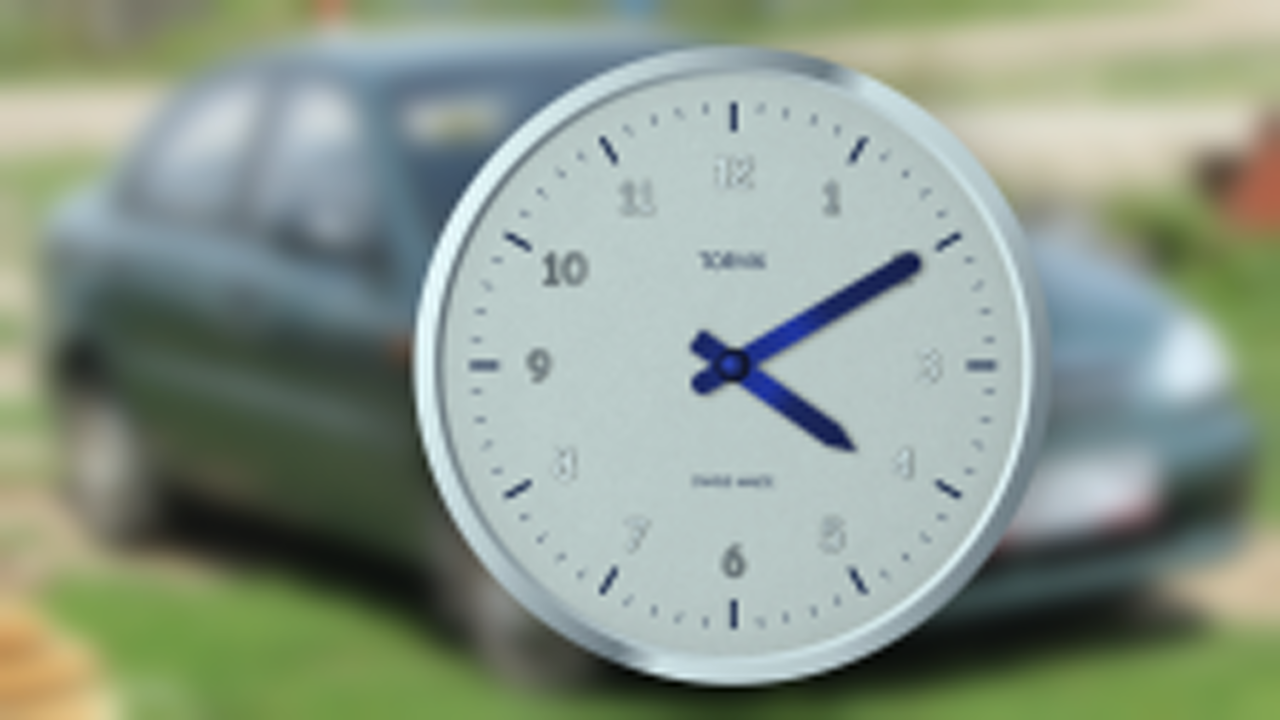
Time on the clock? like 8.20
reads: 4.10
